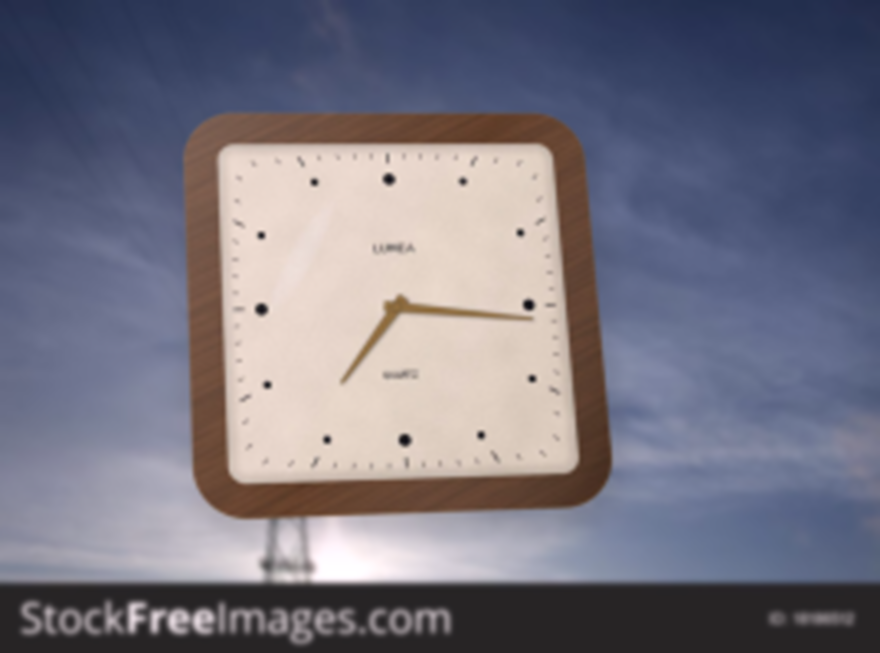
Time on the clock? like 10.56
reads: 7.16
